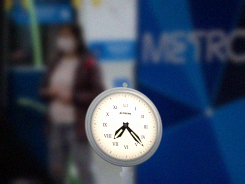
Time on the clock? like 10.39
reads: 7.23
